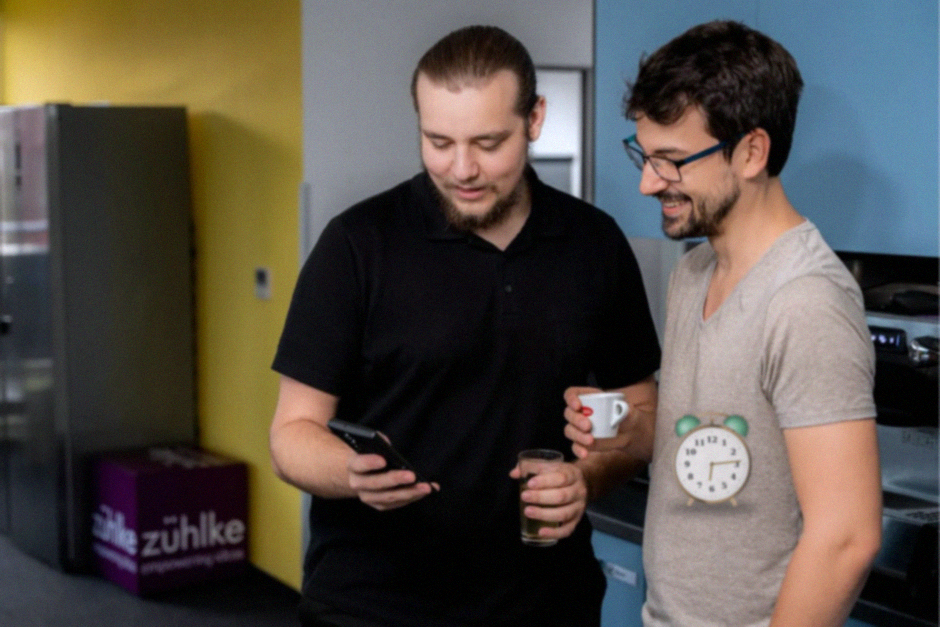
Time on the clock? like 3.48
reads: 6.14
